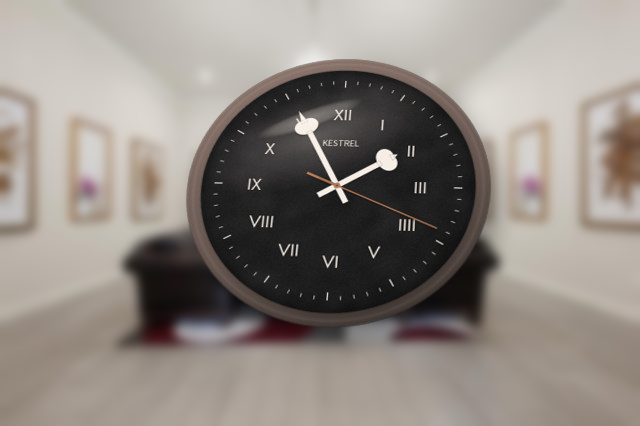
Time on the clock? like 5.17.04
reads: 1.55.19
